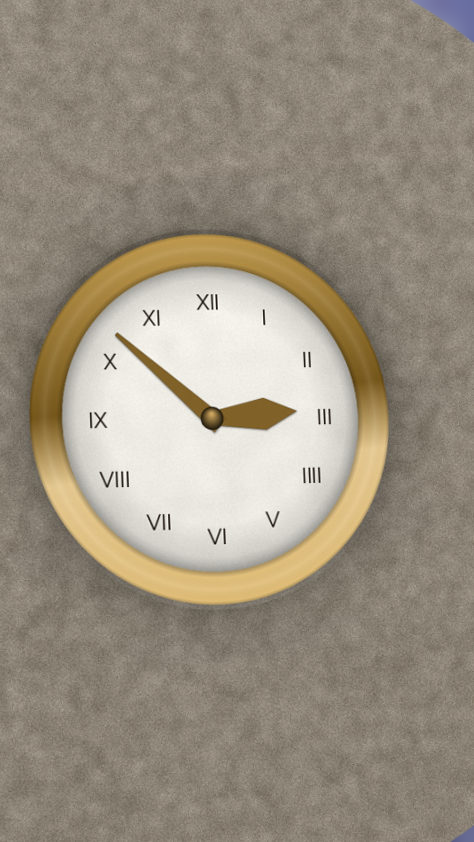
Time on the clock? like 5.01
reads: 2.52
